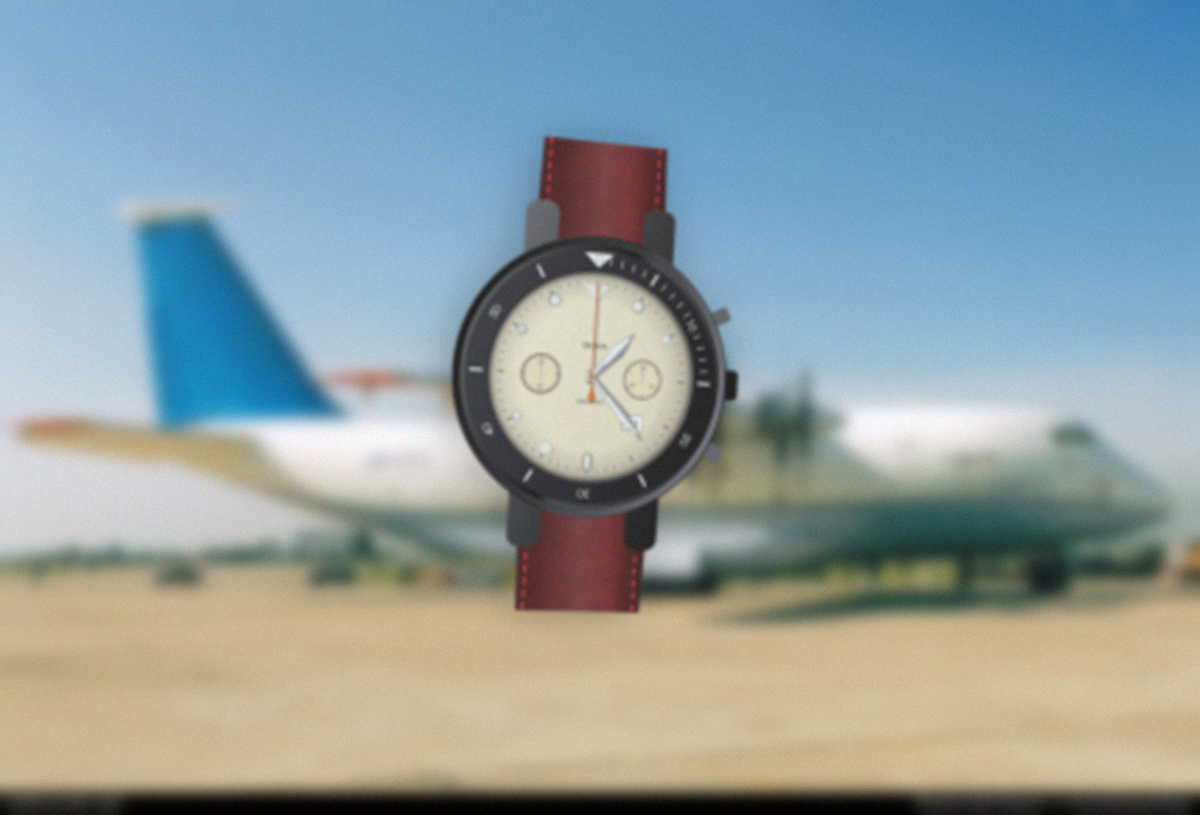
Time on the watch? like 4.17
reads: 1.23
